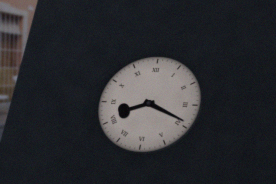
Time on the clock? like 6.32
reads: 8.19
